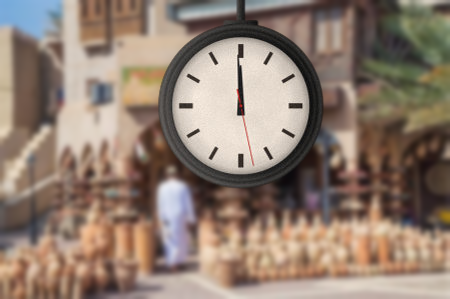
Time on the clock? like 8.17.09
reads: 11.59.28
